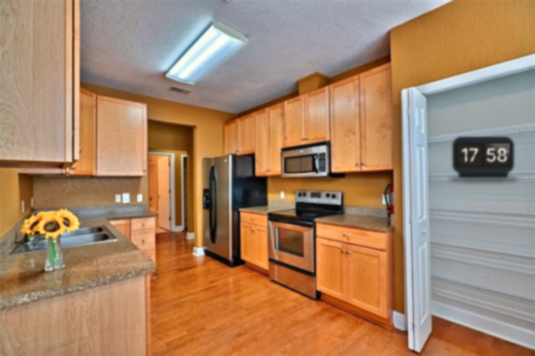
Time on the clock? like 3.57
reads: 17.58
